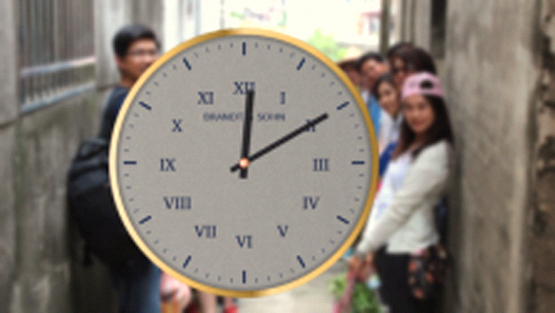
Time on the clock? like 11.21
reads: 12.10
